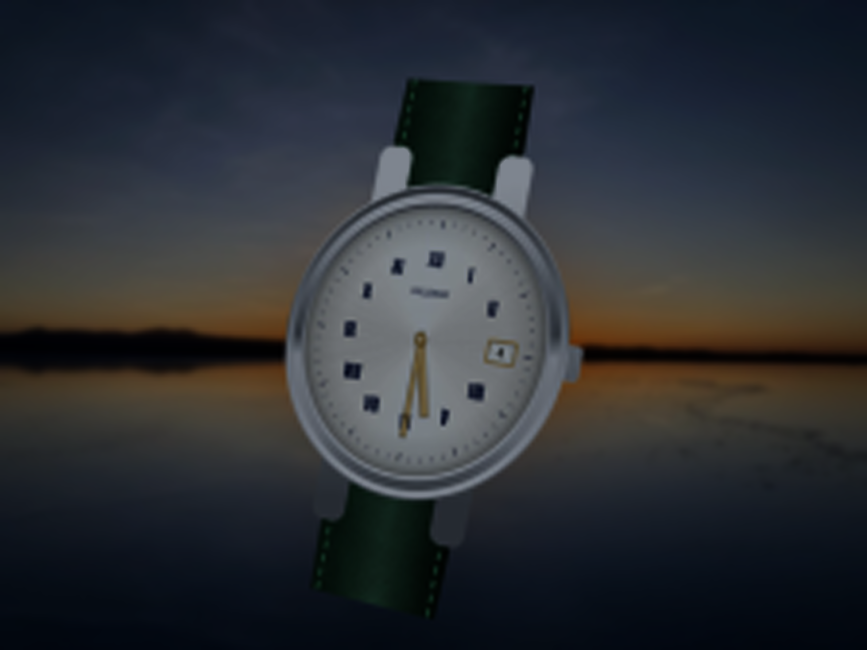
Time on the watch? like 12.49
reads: 5.30
